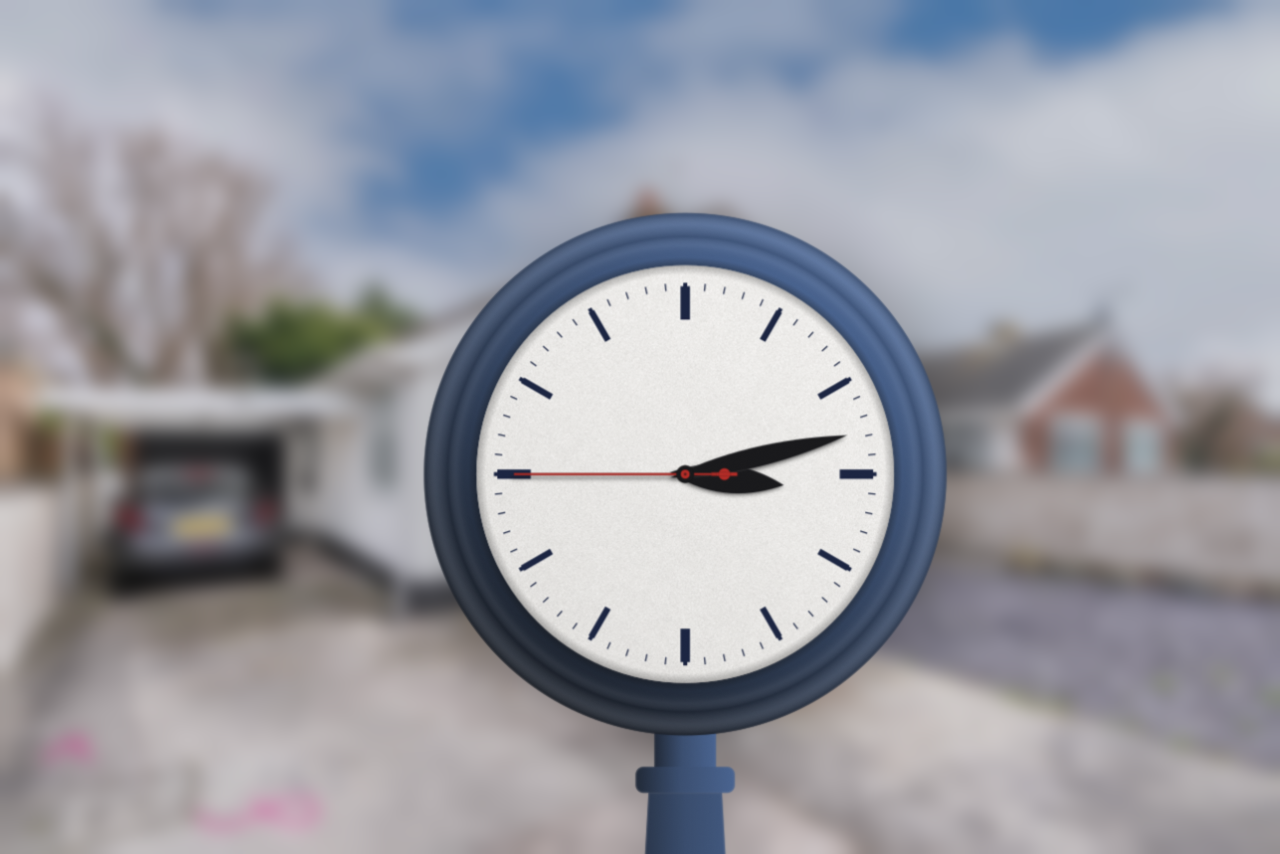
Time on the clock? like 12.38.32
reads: 3.12.45
